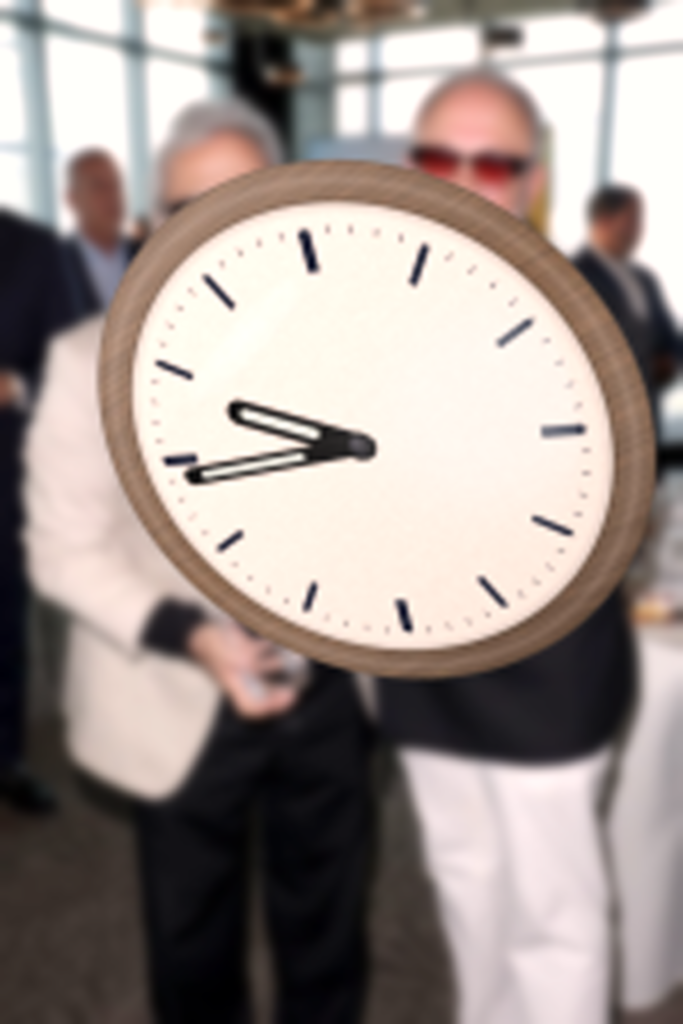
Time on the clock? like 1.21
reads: 9.44
